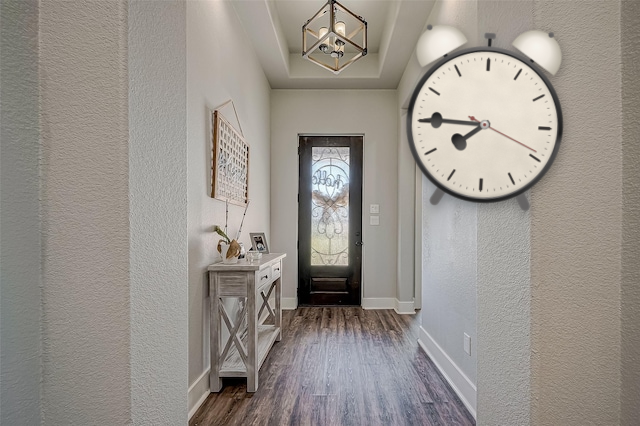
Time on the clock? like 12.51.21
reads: 7.45.19
